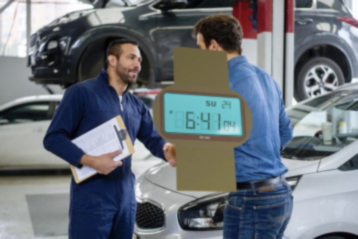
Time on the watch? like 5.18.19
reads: 6.41.04
